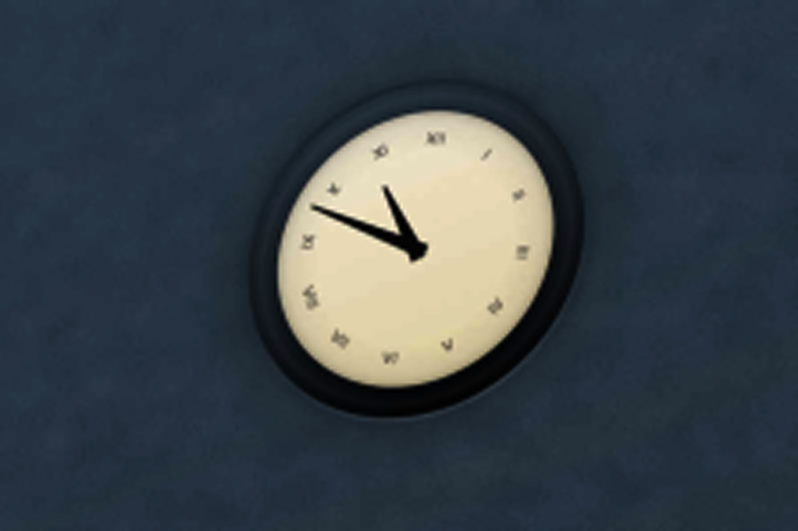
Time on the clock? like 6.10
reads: 10.48
